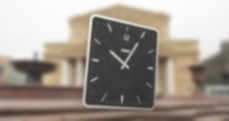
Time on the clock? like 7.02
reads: 10.05
